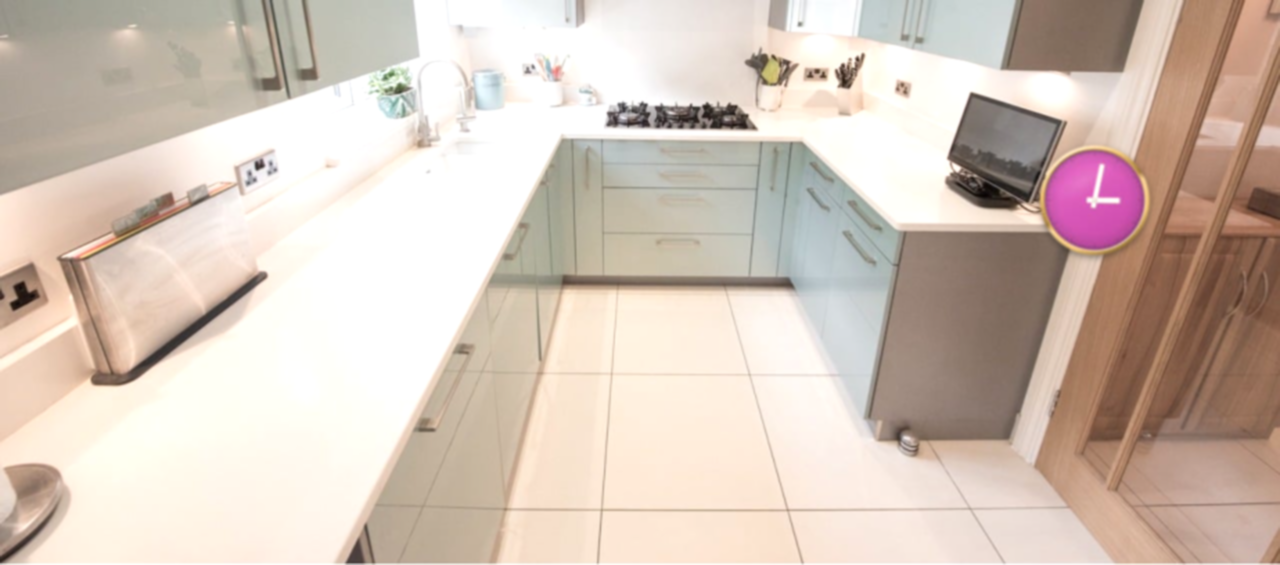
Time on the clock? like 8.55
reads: 3.02
